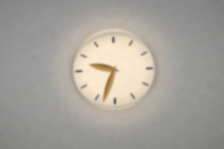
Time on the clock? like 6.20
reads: 9.33
